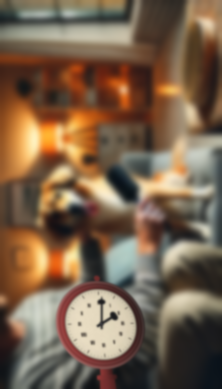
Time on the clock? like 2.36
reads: 2.01
